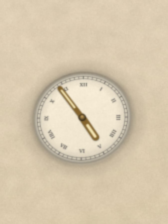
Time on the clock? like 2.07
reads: 4.54
